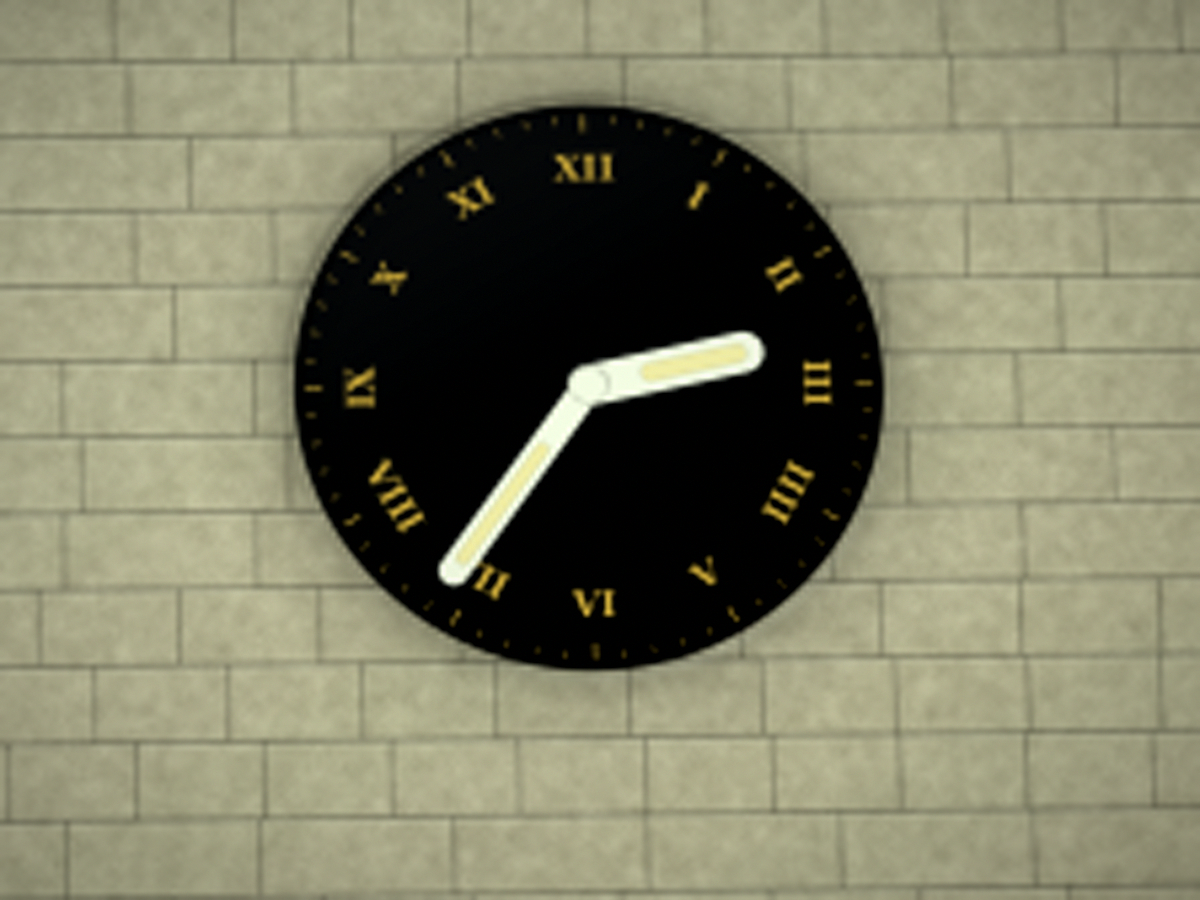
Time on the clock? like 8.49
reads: 2.36
